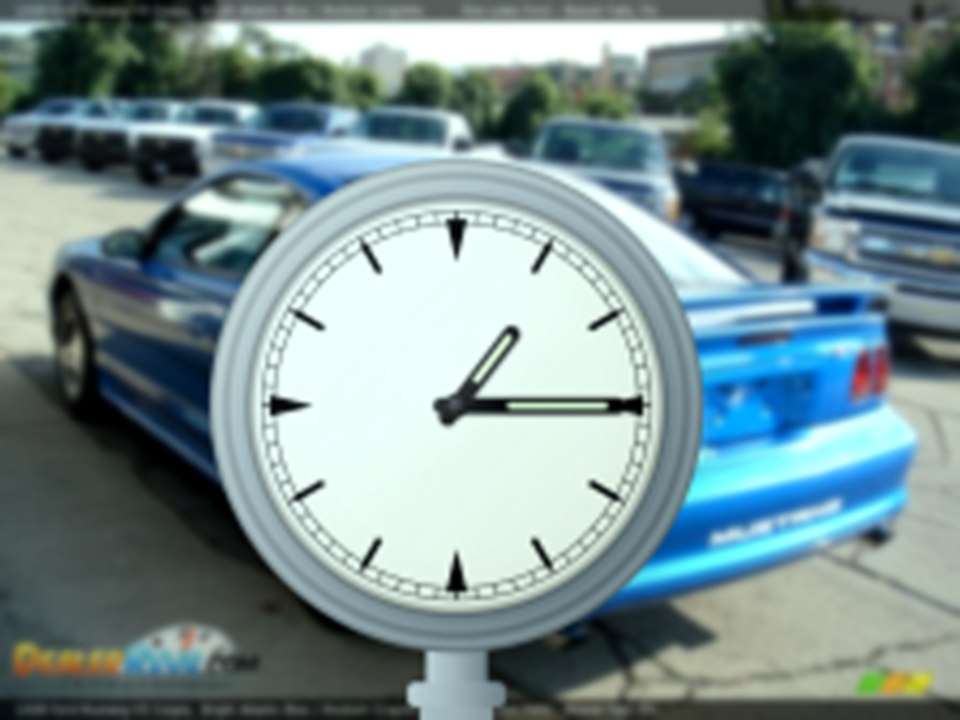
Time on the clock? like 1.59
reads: 1.15
